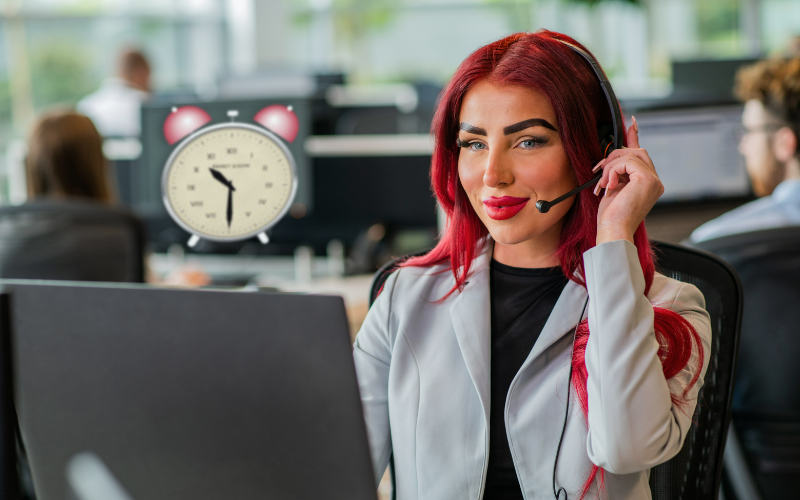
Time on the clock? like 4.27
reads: 10.30
